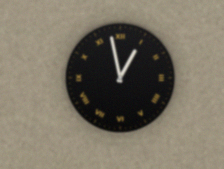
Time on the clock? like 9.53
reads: 12.58
